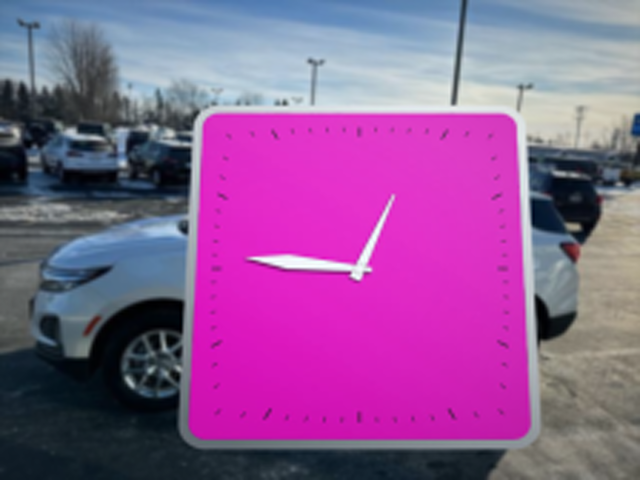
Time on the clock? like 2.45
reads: 12.46
